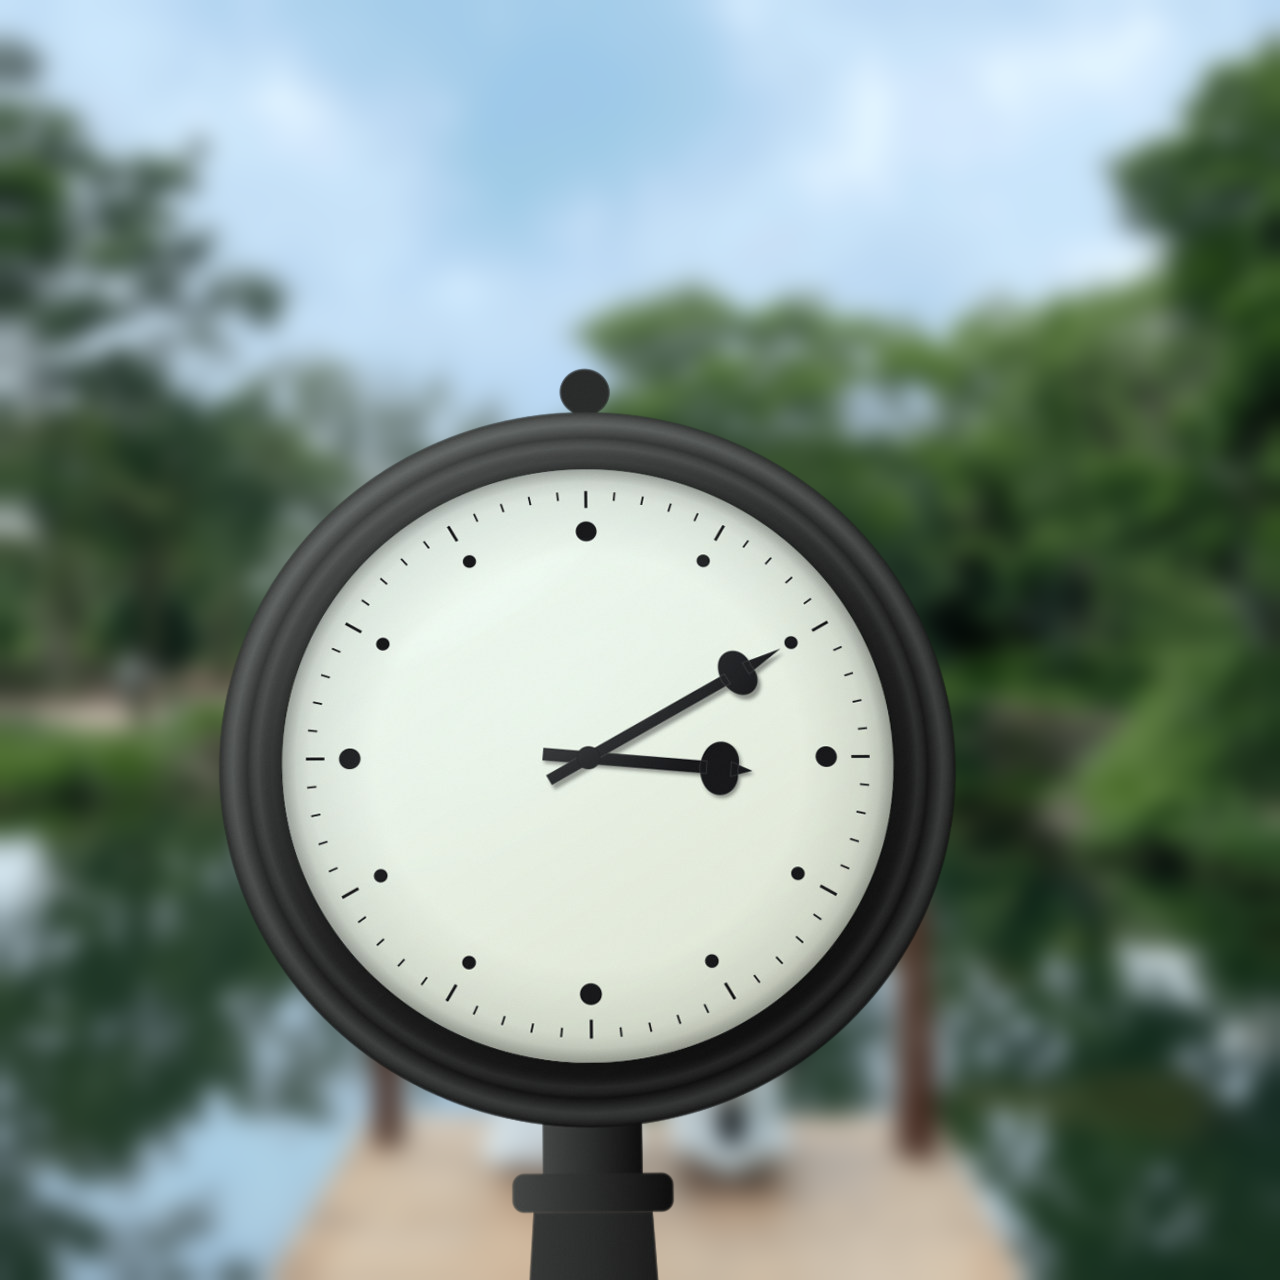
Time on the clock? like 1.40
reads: 3.10
